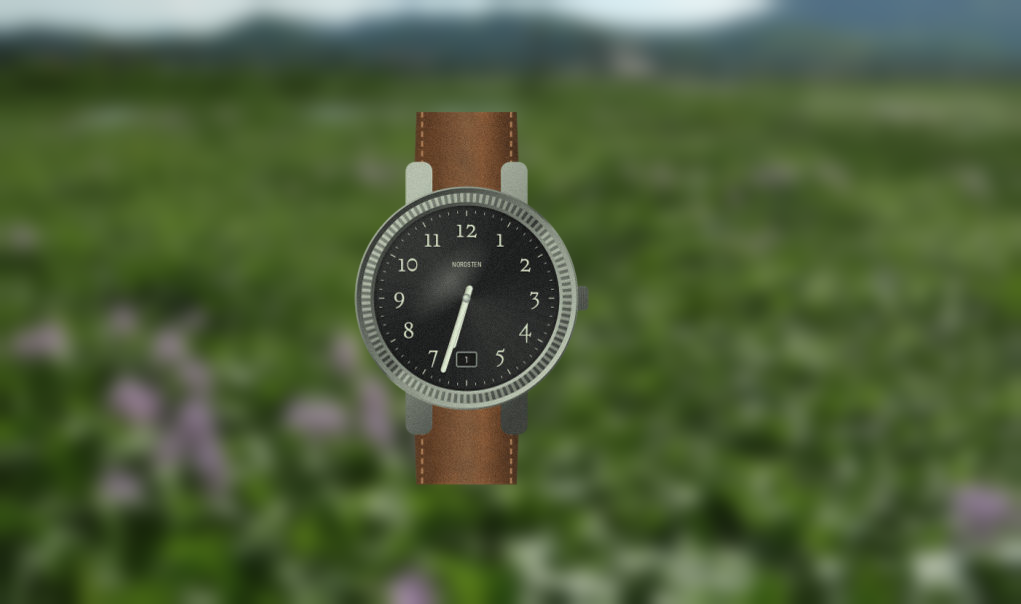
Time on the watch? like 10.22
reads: 6.33
